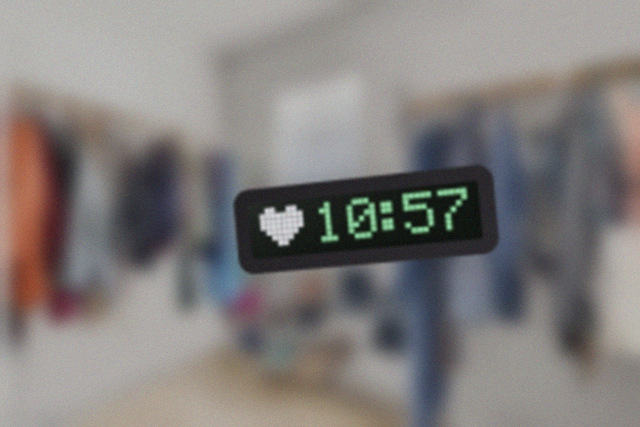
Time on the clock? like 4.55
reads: 10.57
